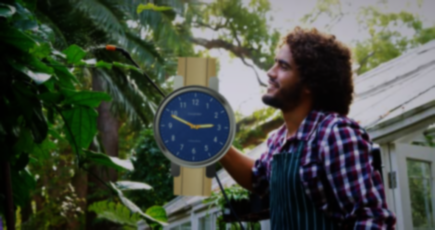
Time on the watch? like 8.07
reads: 2.49
